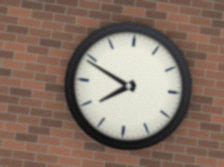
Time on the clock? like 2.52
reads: 7.49
